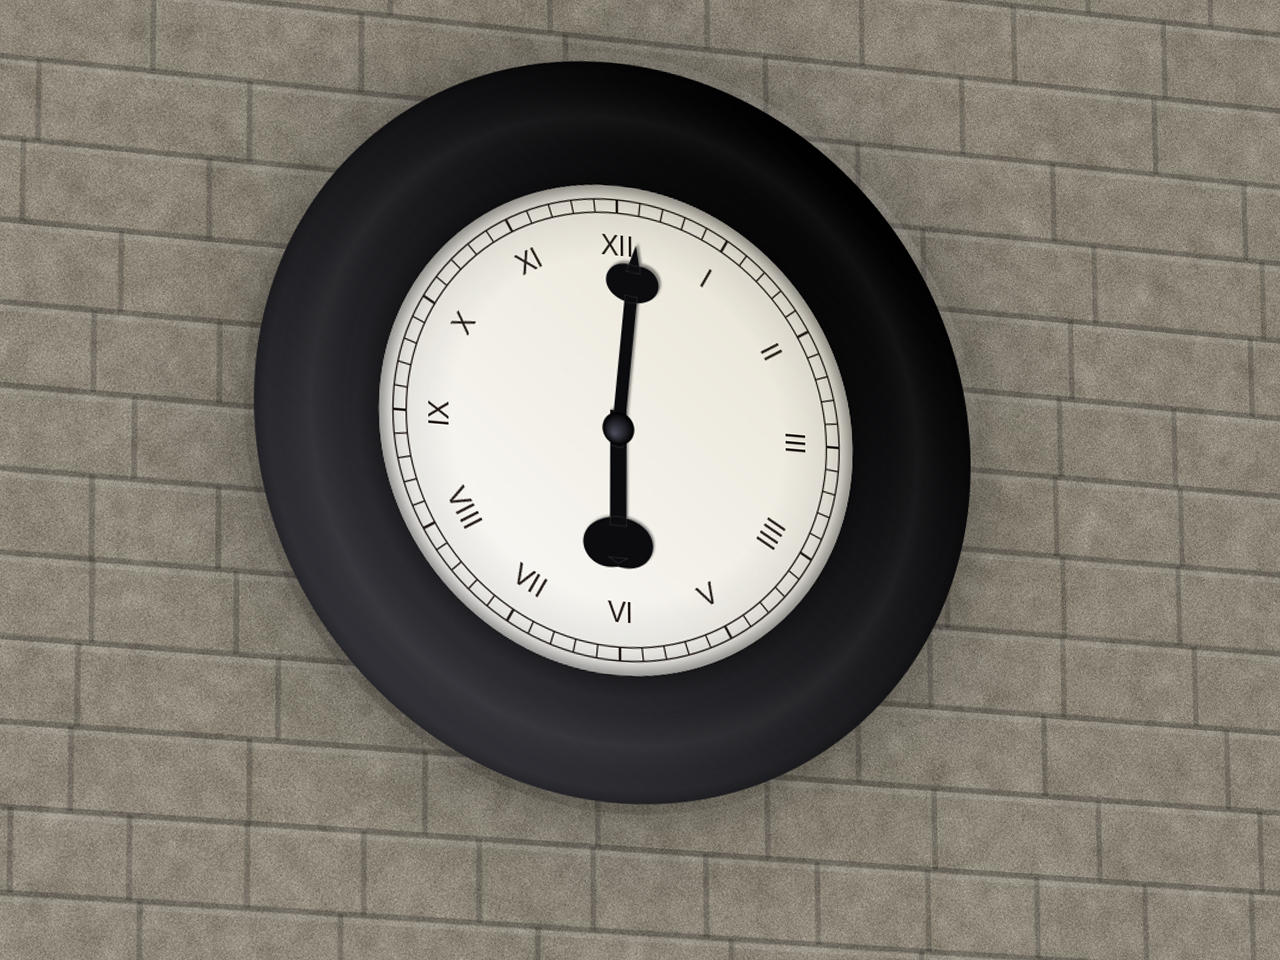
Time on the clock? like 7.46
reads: 6.01
